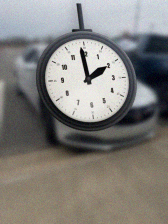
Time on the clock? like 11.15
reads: 1.59
